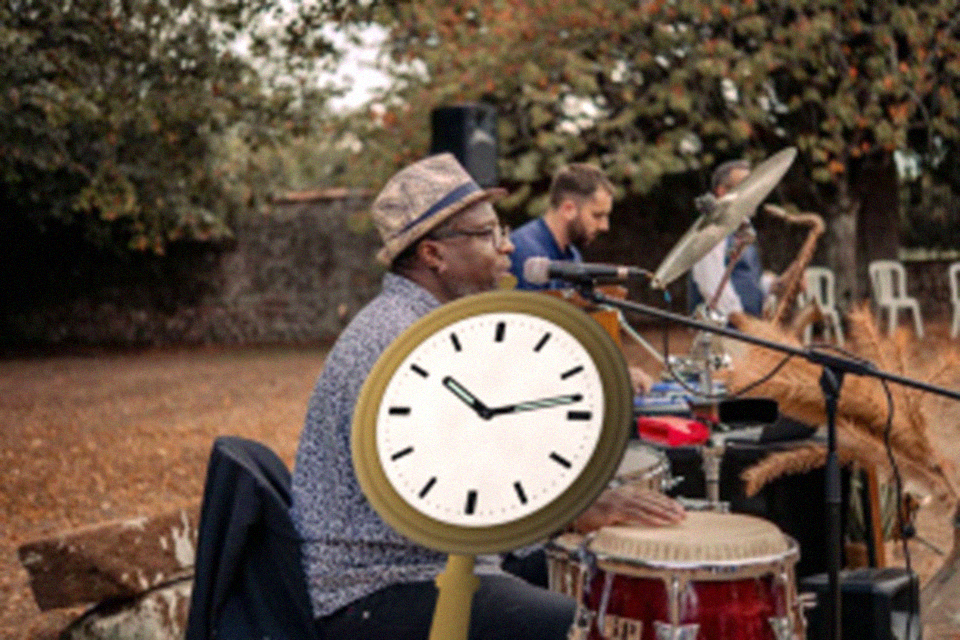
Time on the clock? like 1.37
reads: 10.13
